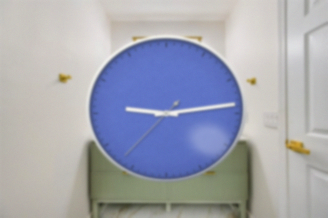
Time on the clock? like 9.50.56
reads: 9.13.37
